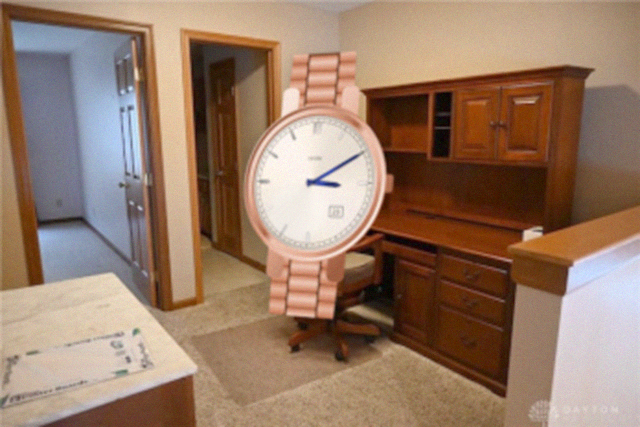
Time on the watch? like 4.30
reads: 3.10
